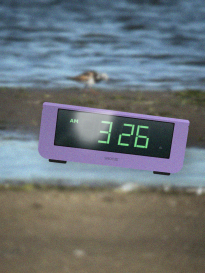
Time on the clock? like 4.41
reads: 3.26
